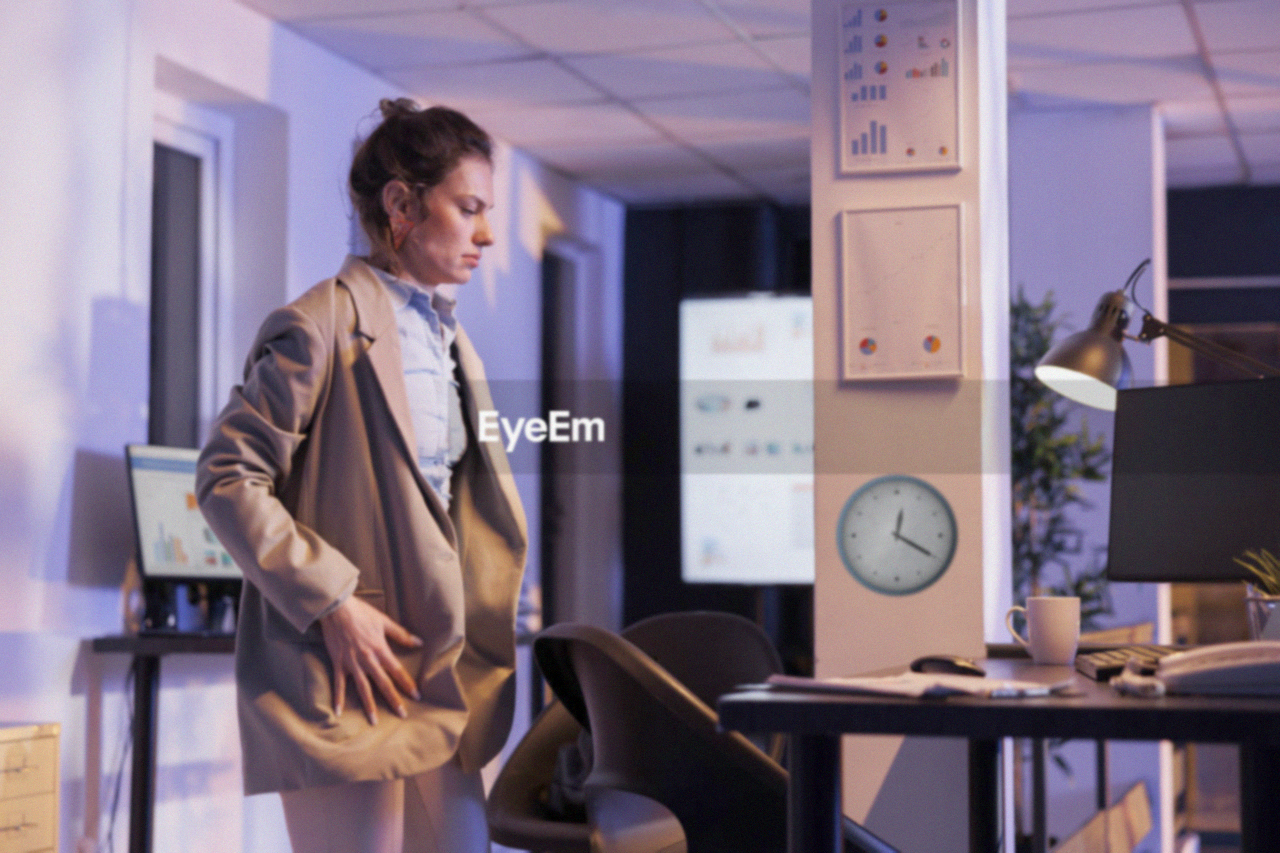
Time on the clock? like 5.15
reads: 12.20
